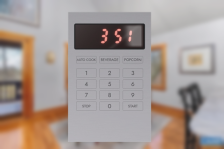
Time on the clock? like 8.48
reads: 3.51
